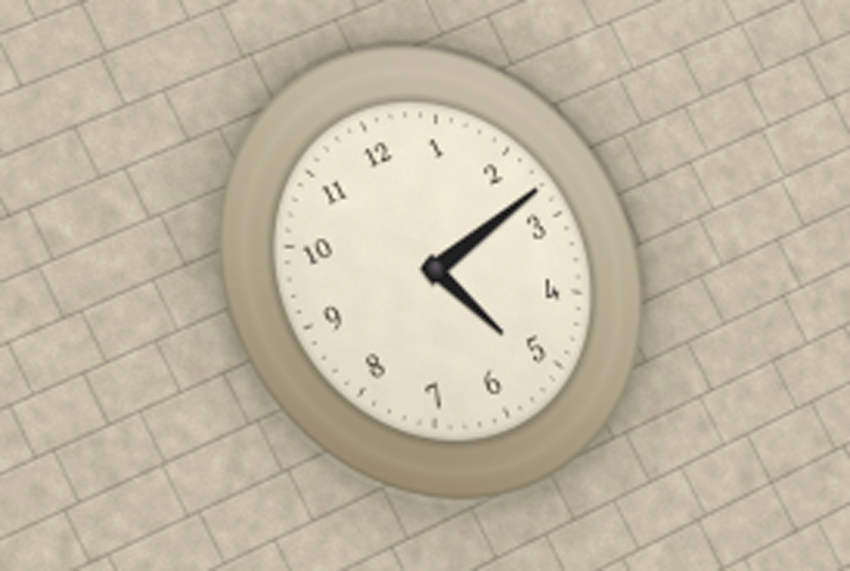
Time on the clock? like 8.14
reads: 5.13
